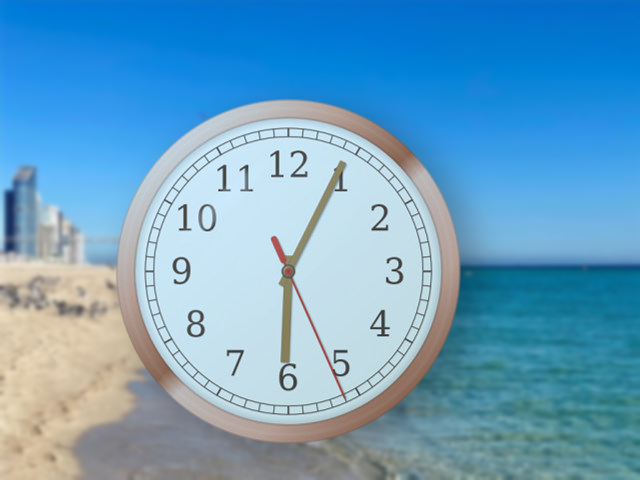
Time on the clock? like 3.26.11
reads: 6.04.26
